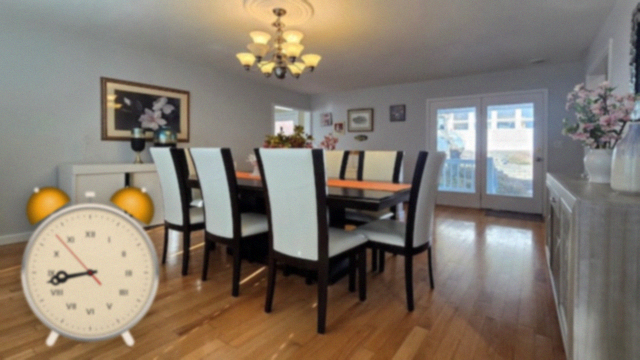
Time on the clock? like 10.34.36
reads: 8.42.53
